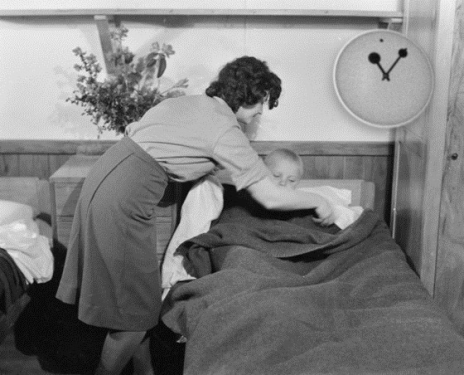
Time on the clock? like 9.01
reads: 11.07
